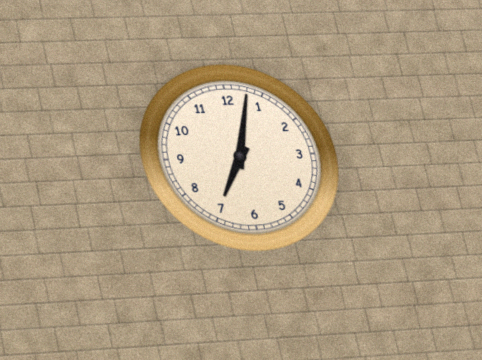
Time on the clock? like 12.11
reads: 7.03
